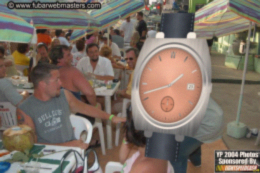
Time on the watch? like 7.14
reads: 1.42
